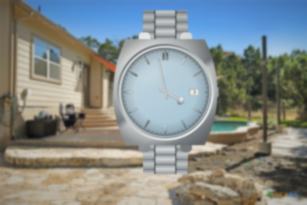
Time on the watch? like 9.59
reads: 3.58
